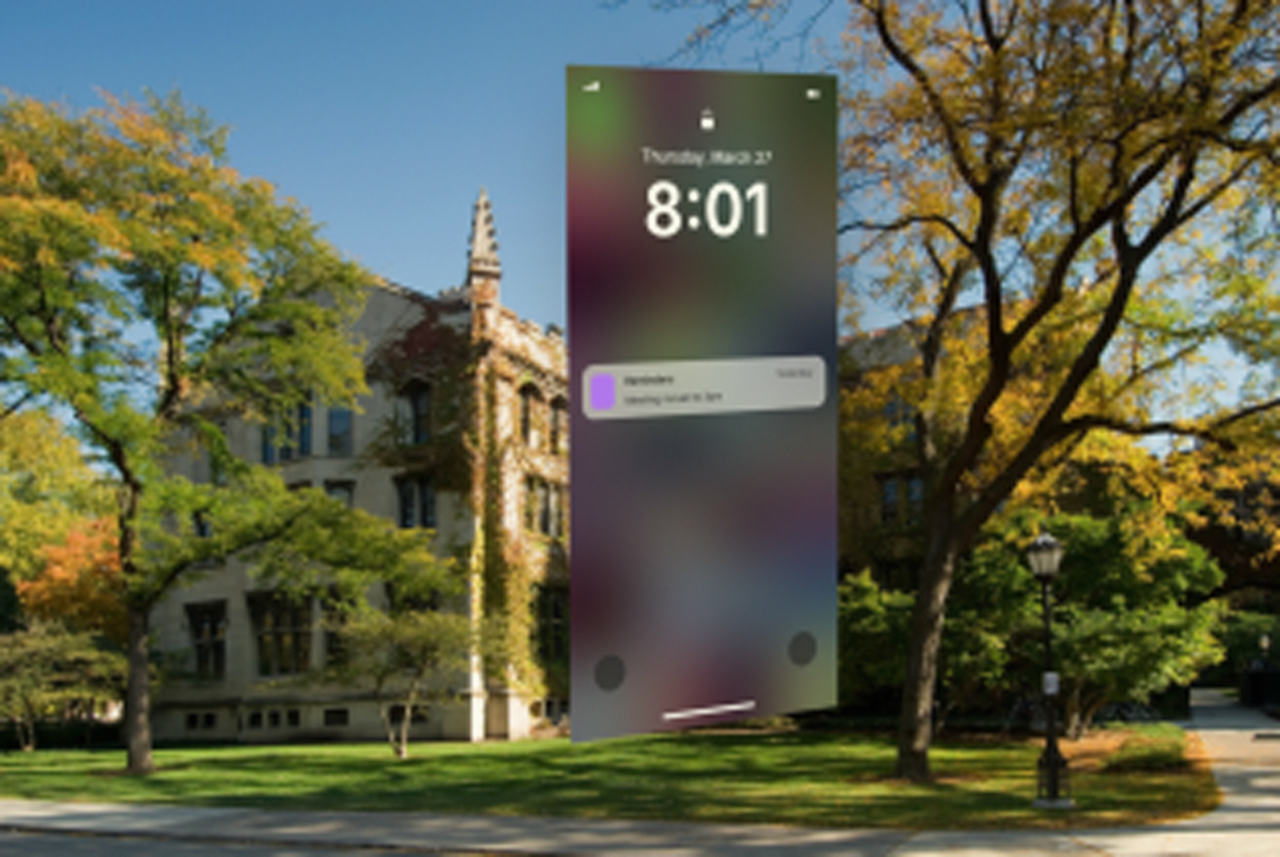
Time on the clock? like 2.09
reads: 8.01
